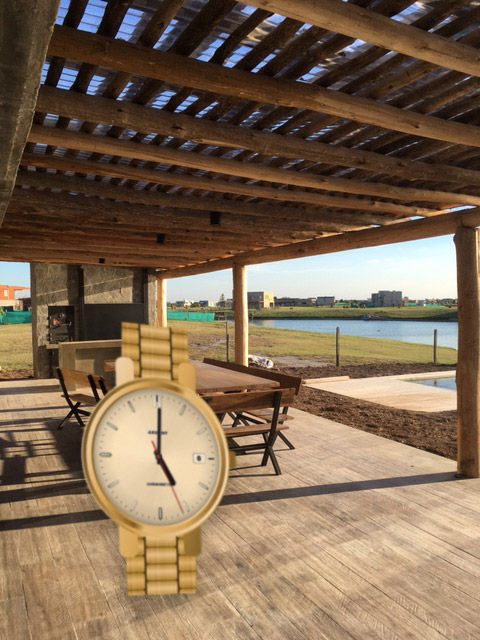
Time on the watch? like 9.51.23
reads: 5.00.26
